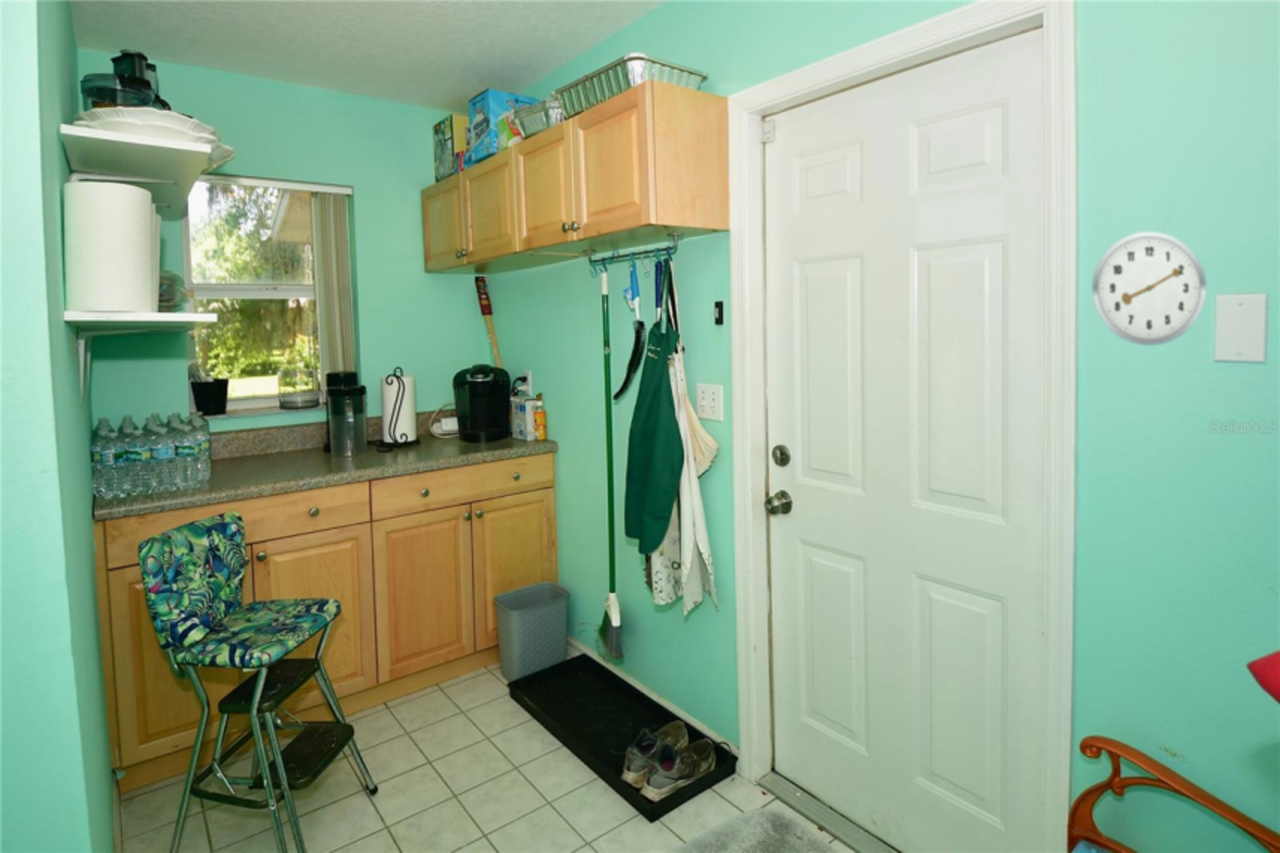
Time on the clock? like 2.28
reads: 8.10
